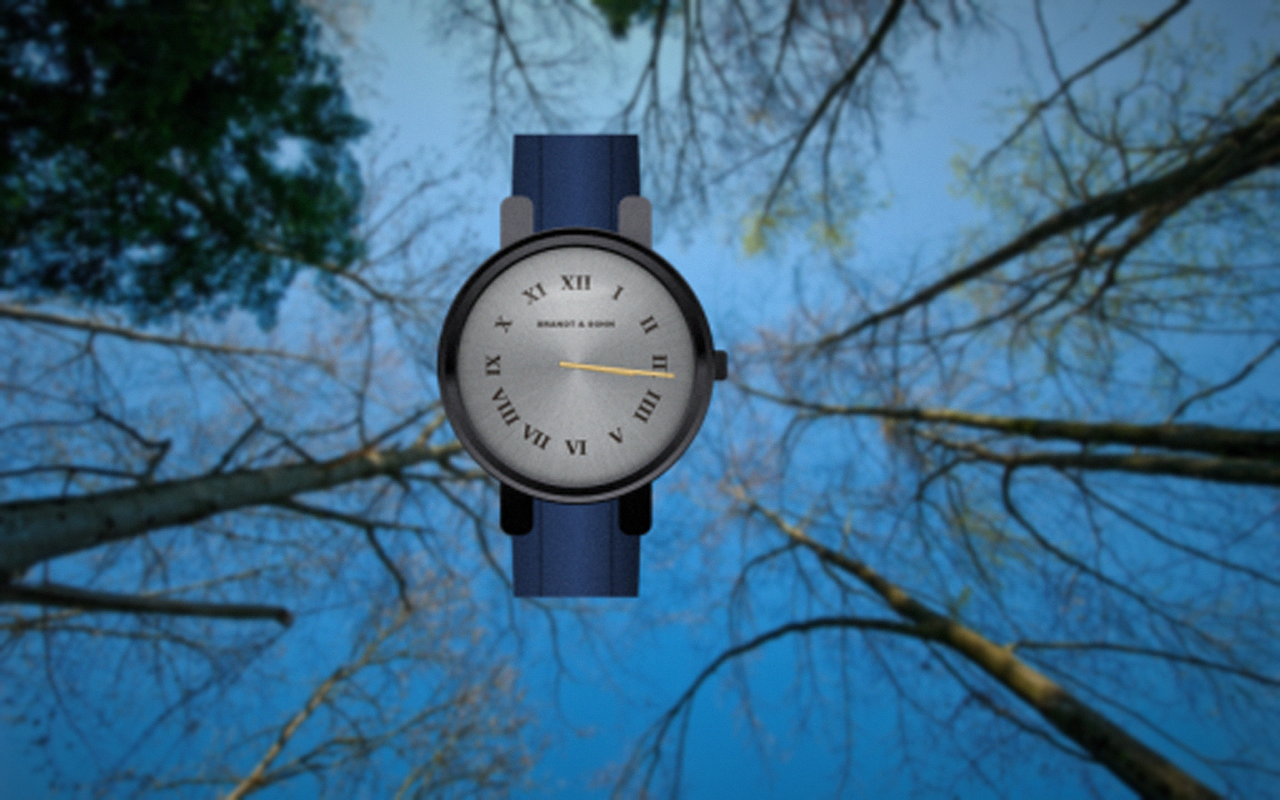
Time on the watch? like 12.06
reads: 3.16
